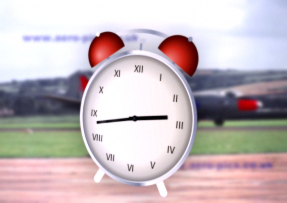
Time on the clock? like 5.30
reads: 2.43
